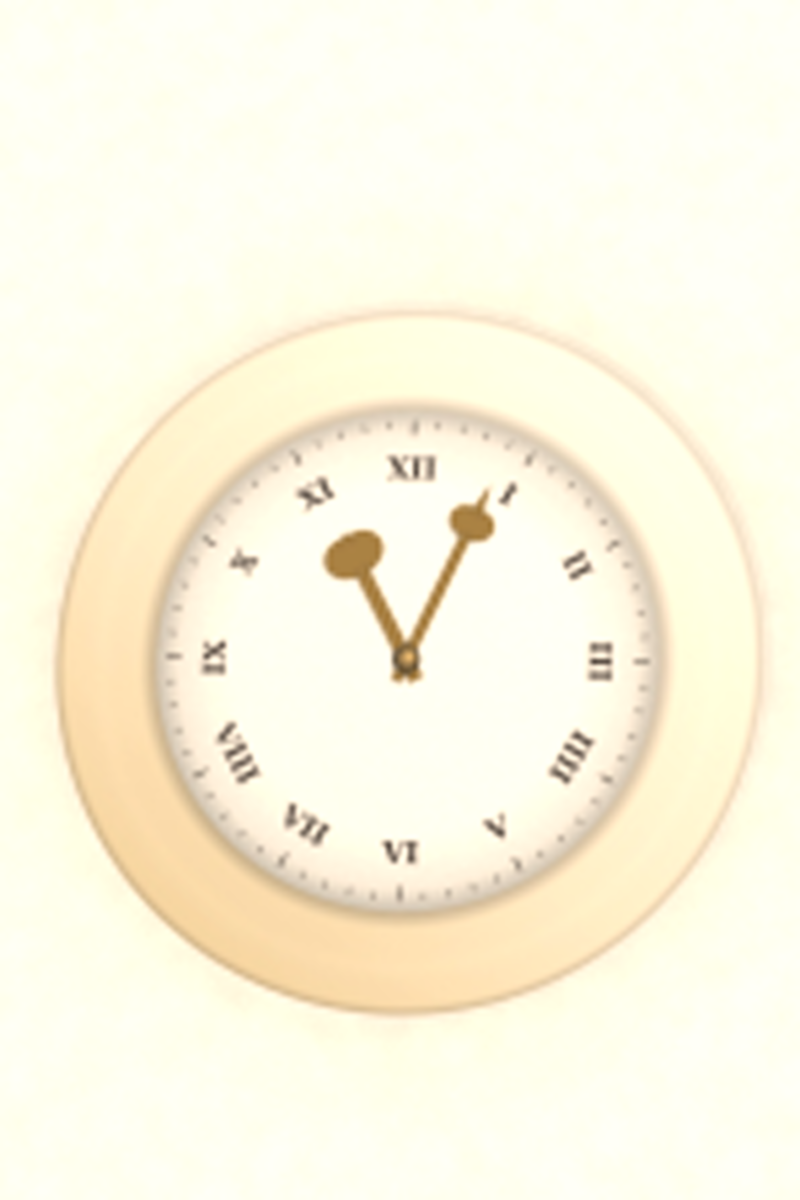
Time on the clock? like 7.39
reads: 11.04
